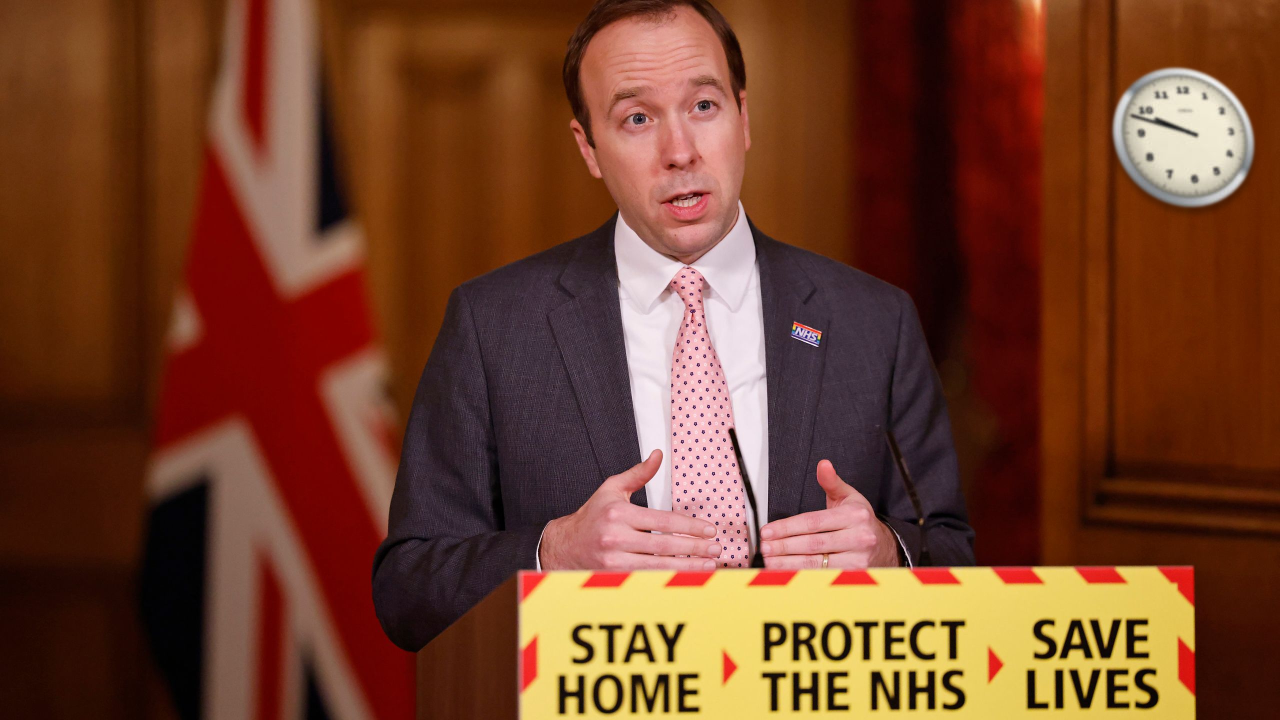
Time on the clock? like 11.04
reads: 9.48
